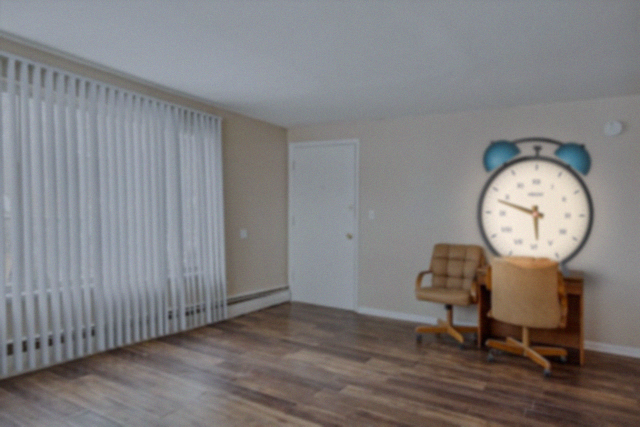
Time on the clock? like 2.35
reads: 5.48
